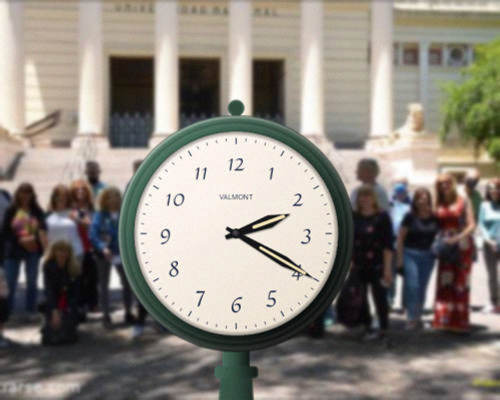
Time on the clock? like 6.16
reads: 2.20
